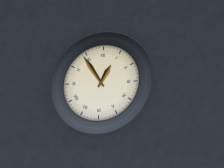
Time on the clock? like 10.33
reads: 12.54
